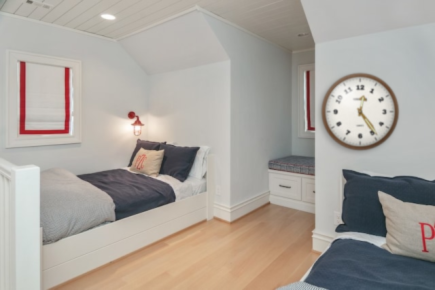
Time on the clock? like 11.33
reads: 12.24
